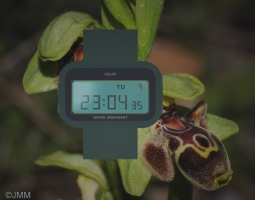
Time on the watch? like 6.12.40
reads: 23.04.35
